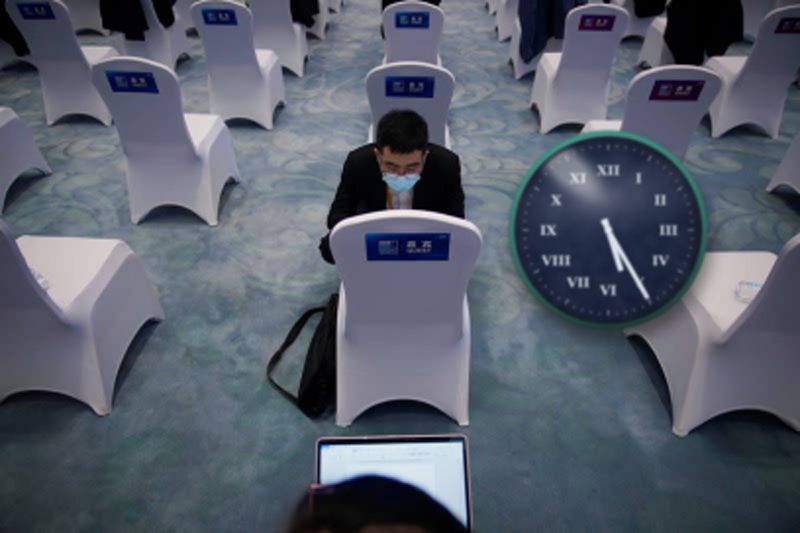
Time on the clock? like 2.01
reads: 5.25
